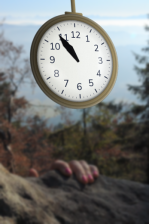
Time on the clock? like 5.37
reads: 10.54
